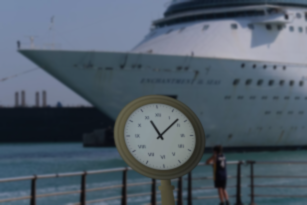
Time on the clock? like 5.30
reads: 11.08
